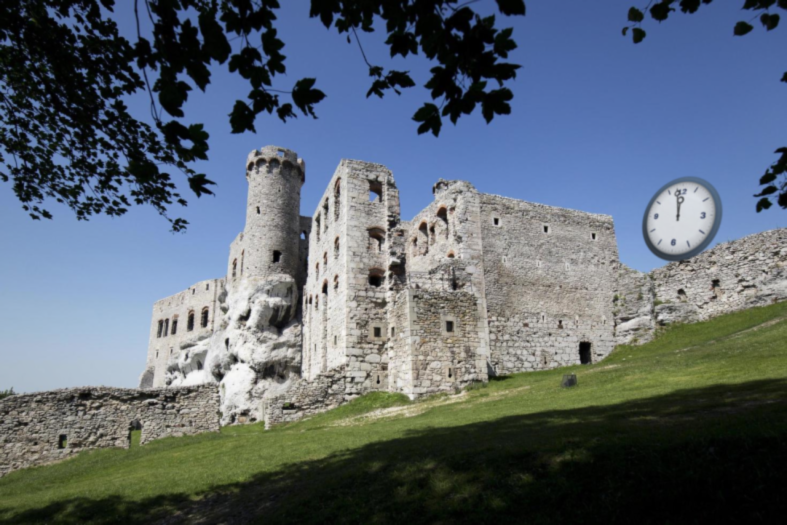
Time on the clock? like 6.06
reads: 11.58
